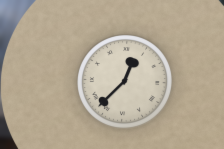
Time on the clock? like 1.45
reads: 12.37
